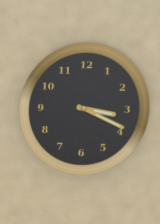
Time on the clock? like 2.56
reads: 3.19
